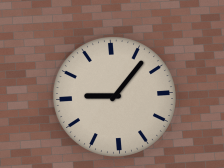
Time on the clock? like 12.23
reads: 9.07
